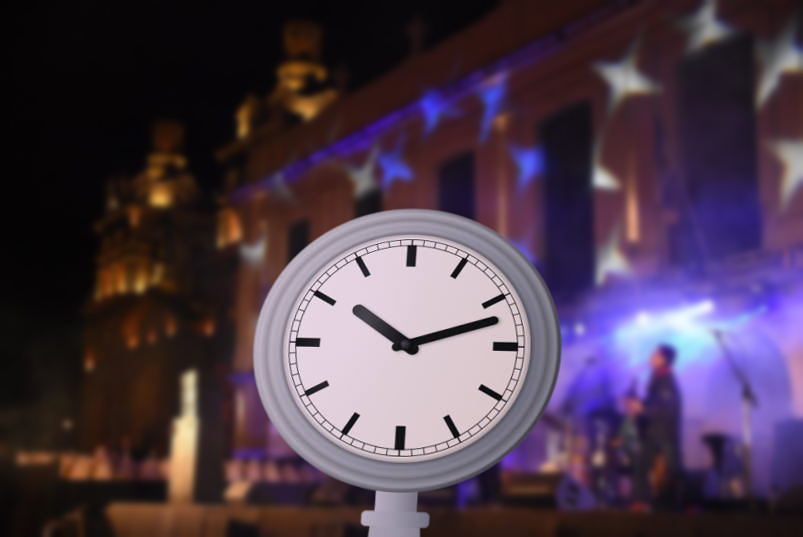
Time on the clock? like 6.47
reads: 10.12
